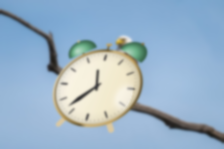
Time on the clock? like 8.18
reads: 11.37
